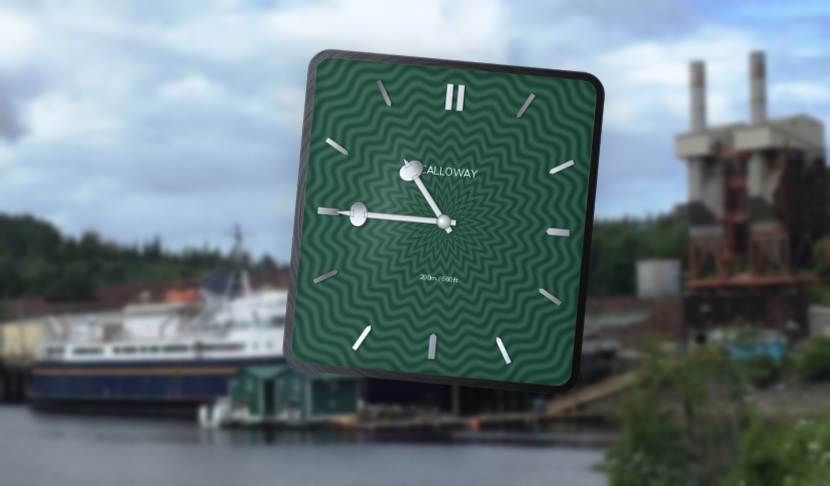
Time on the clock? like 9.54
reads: 10.45
